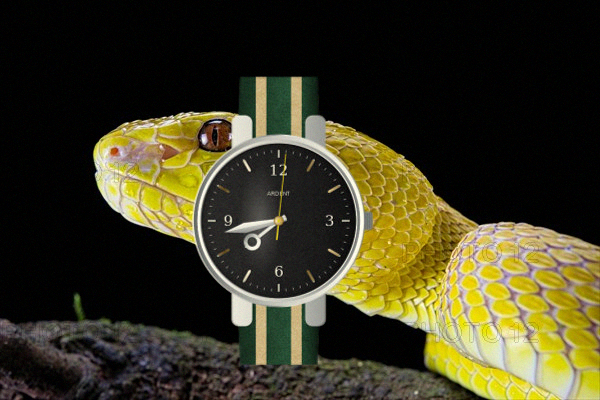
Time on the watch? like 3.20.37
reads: 7.43.01
